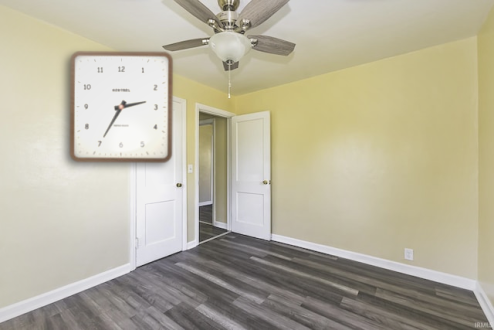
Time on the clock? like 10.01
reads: 2.35
